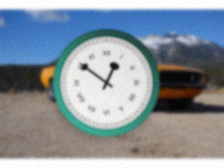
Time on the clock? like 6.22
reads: 12.51
